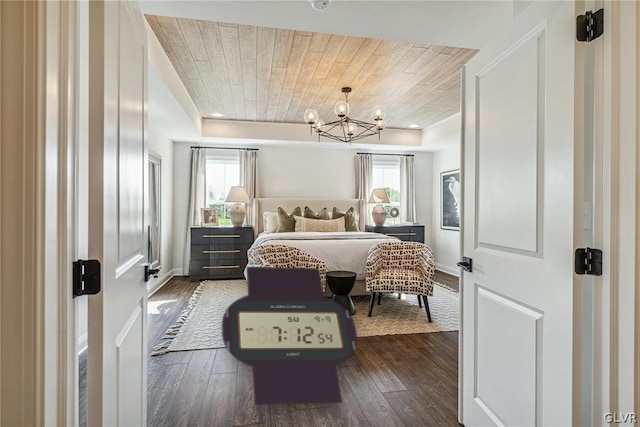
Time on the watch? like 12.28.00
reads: 7.12.54
